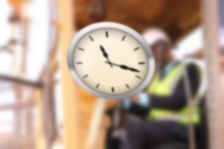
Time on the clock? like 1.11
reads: 11.18
